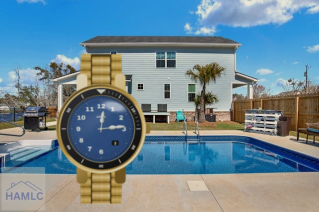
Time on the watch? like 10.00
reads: 12.14
